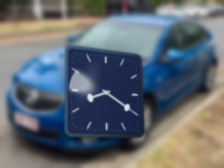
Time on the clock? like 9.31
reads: 8.20
